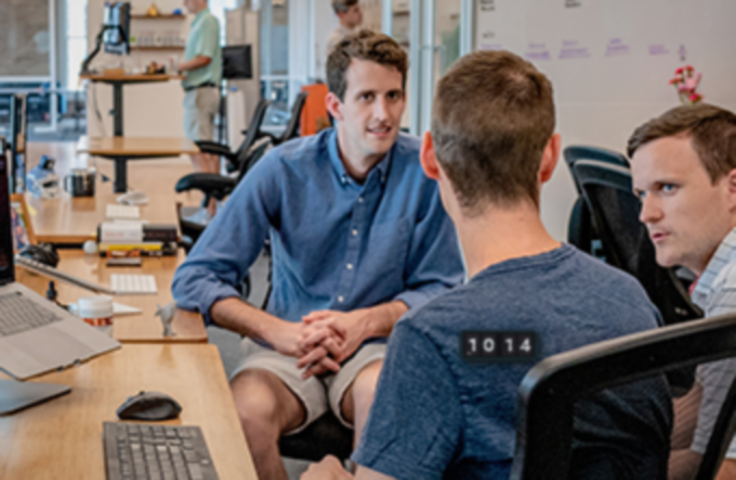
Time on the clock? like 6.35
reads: 10.14
